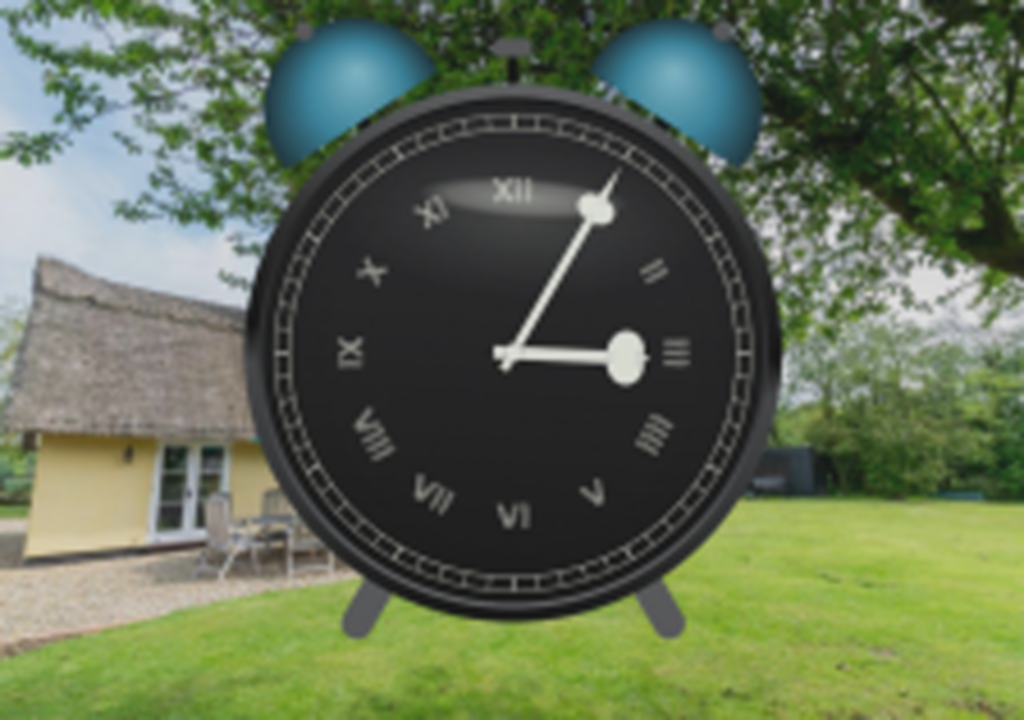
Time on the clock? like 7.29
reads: 3.05
